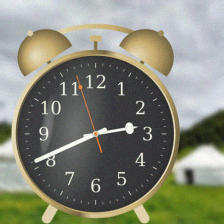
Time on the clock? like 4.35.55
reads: 2.40.57
